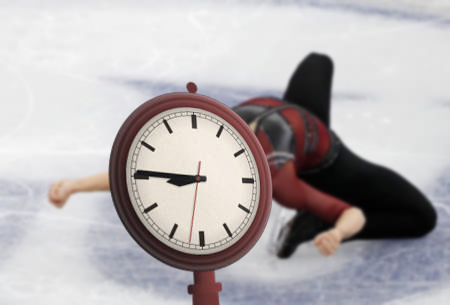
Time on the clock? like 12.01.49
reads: 8.45.32
